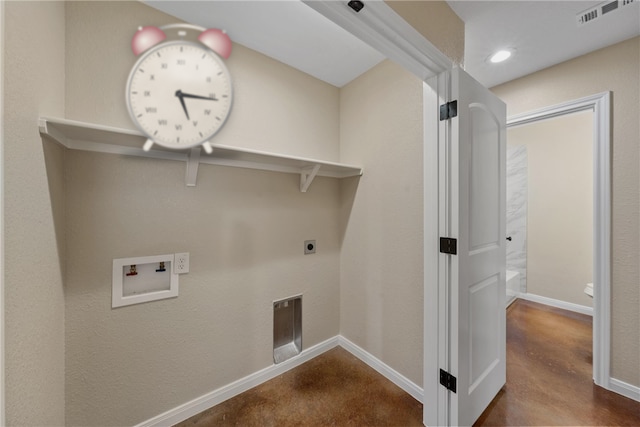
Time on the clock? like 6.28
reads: 5.16
